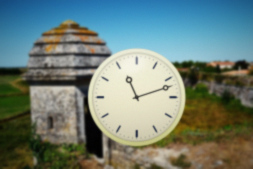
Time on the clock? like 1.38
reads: 11.12
